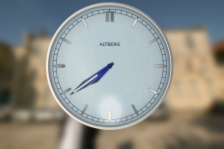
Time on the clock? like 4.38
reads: 7.39
